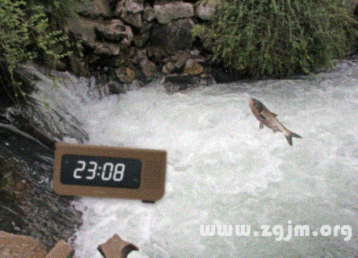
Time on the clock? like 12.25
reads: 23.08
